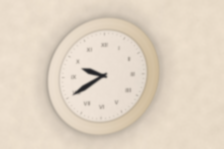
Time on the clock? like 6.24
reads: 9.40
